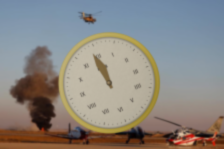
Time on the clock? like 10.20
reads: 11.59
